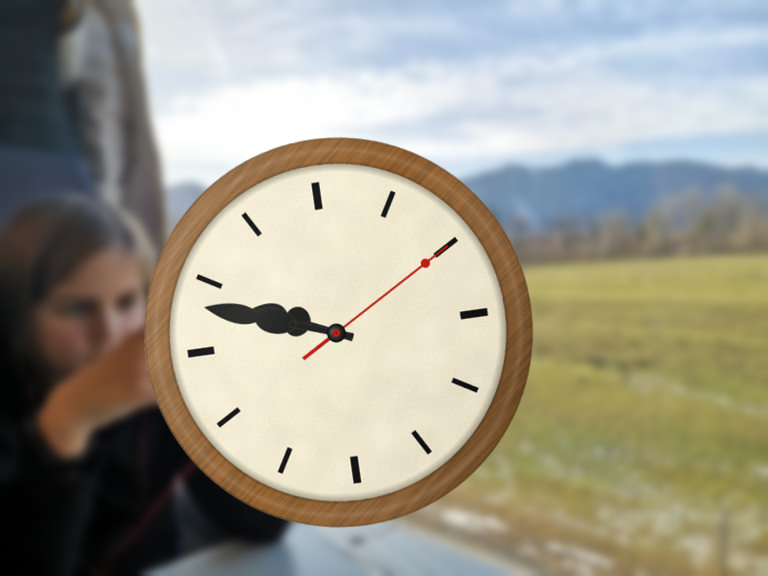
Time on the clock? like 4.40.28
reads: 9.48.10
